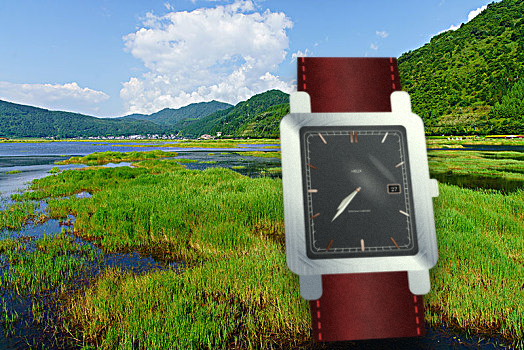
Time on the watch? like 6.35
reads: 7.37
